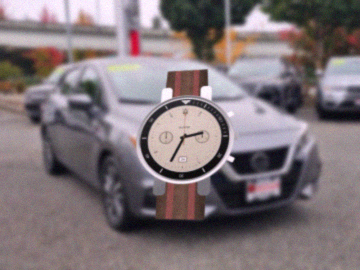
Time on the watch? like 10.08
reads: 2.34
